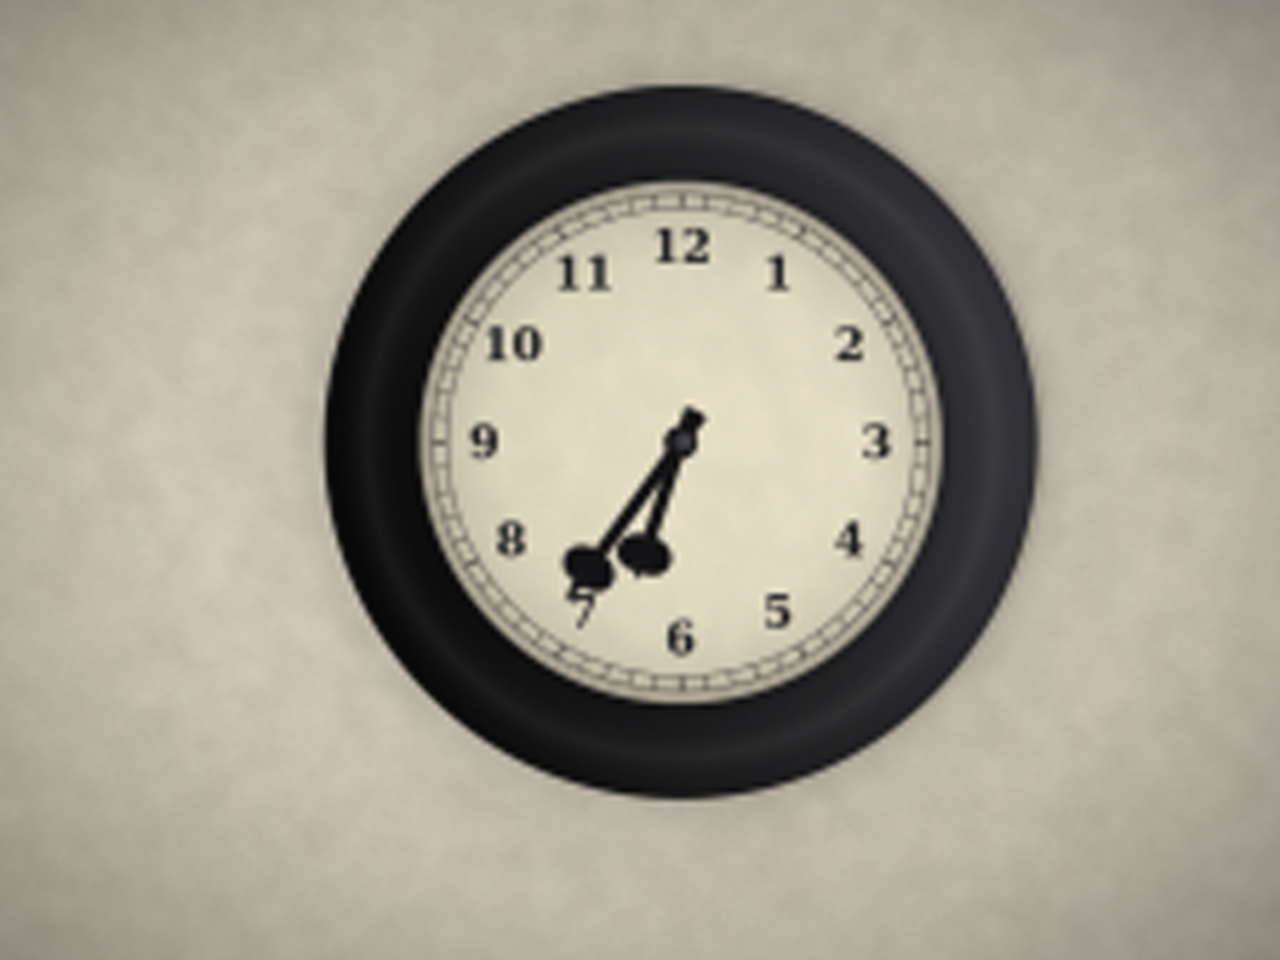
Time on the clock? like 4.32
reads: 6.36
